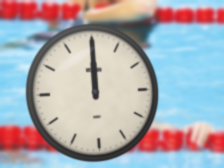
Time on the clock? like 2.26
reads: 12.00
